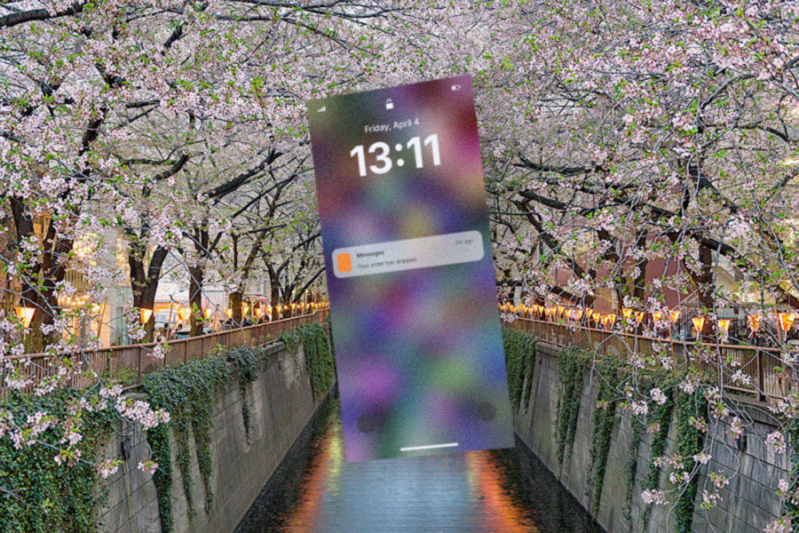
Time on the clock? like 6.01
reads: 13.11
